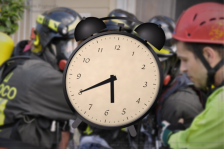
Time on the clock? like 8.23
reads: 5.40
